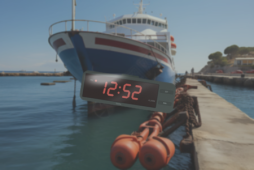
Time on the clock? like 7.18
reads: 12.52
